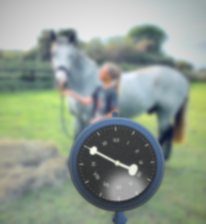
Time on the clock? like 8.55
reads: 3.50
